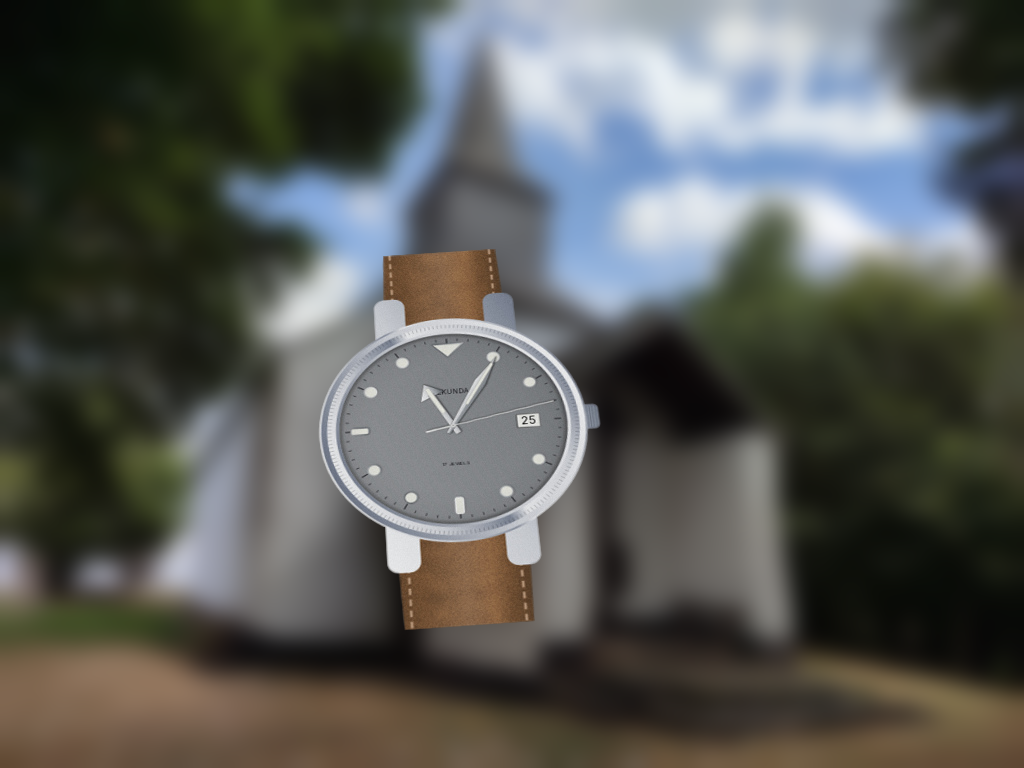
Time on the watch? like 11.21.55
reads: 11.05.13
